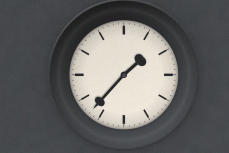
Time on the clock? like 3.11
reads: 1.37
